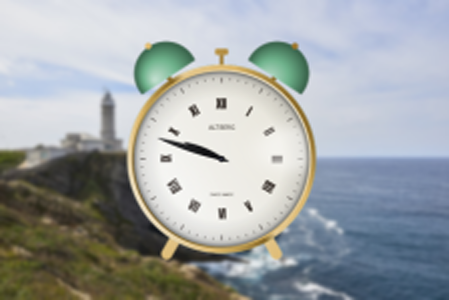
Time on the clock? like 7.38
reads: 9.48
